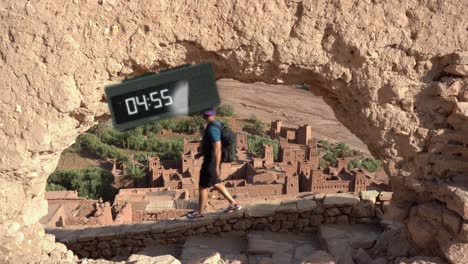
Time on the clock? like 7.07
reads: 4.55
